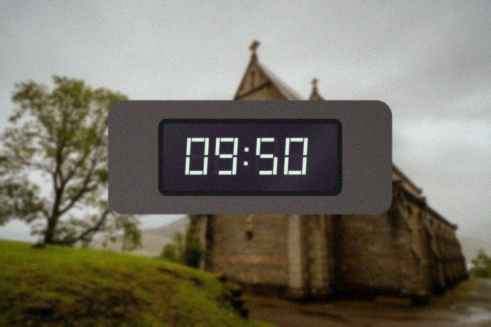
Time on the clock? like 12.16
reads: 9.50
